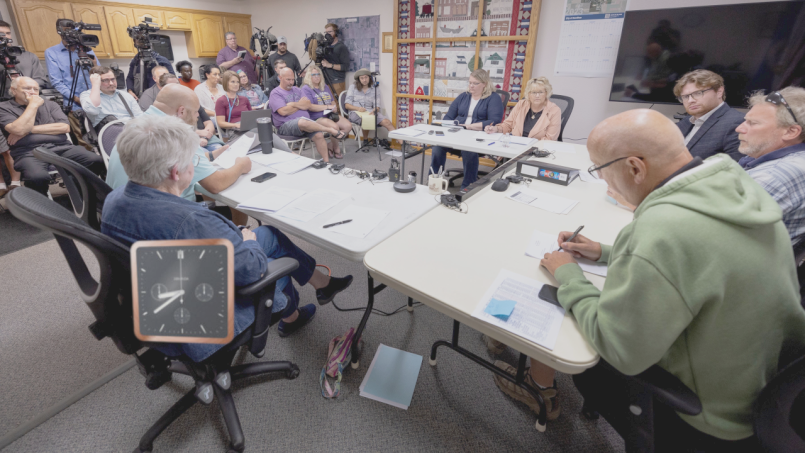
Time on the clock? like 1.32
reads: 8.39
